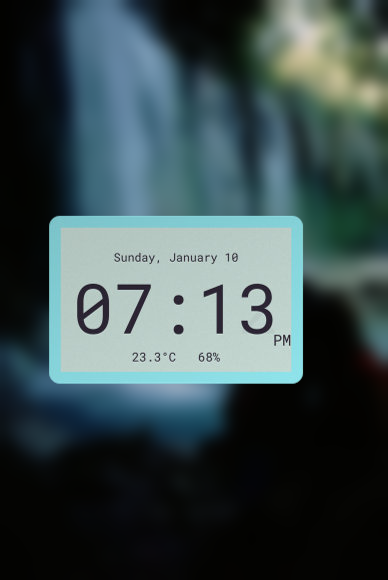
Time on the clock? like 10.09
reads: 7.13
